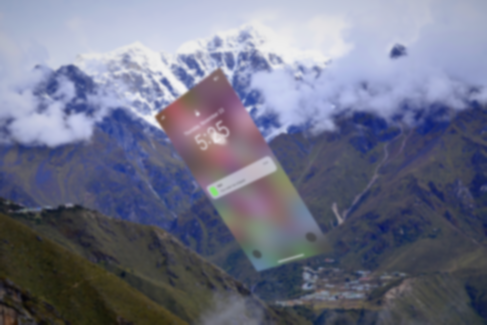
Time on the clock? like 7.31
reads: 5.25
